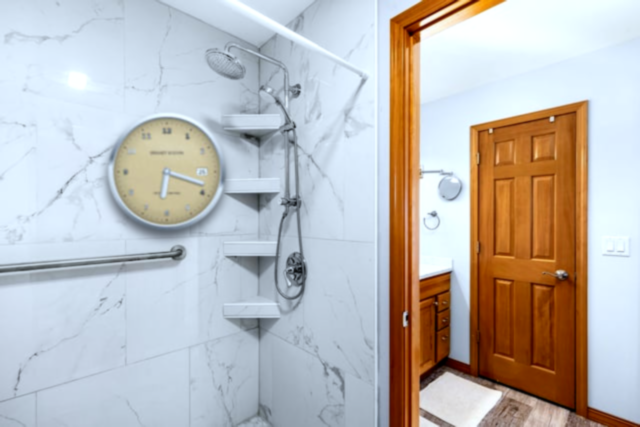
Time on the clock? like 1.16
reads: 6.18
